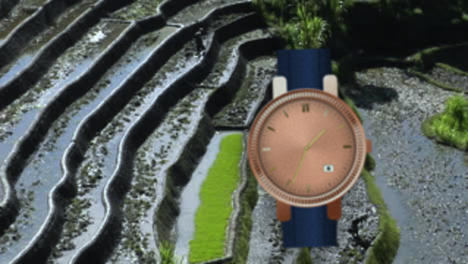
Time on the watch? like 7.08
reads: 1.34
